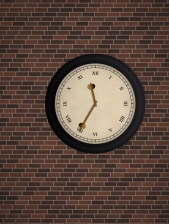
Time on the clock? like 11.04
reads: 11.35
